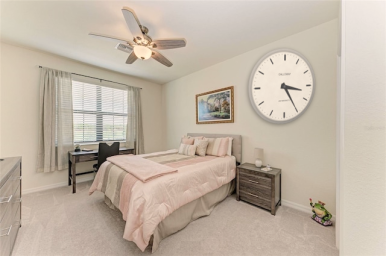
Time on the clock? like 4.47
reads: 3.25
